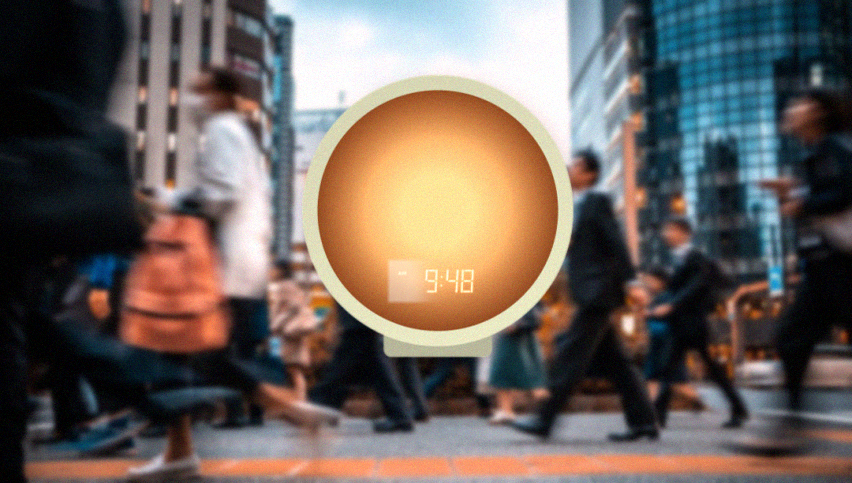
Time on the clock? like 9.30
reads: 9.48
